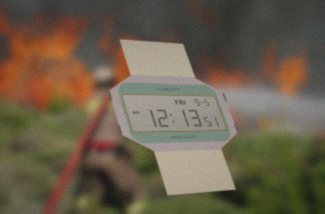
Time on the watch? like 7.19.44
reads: 12.13.51
